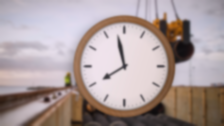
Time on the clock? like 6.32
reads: 7.58
